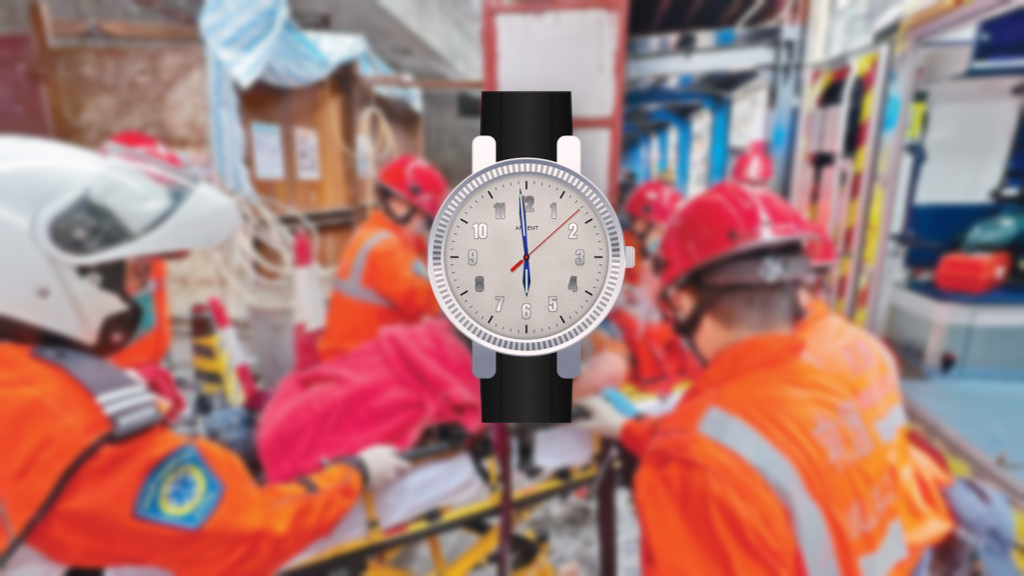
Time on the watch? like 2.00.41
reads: 5.59.08
